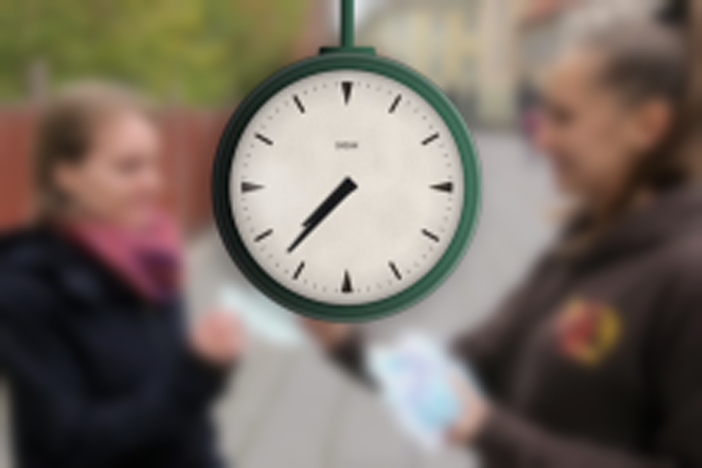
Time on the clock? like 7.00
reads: 7.37
